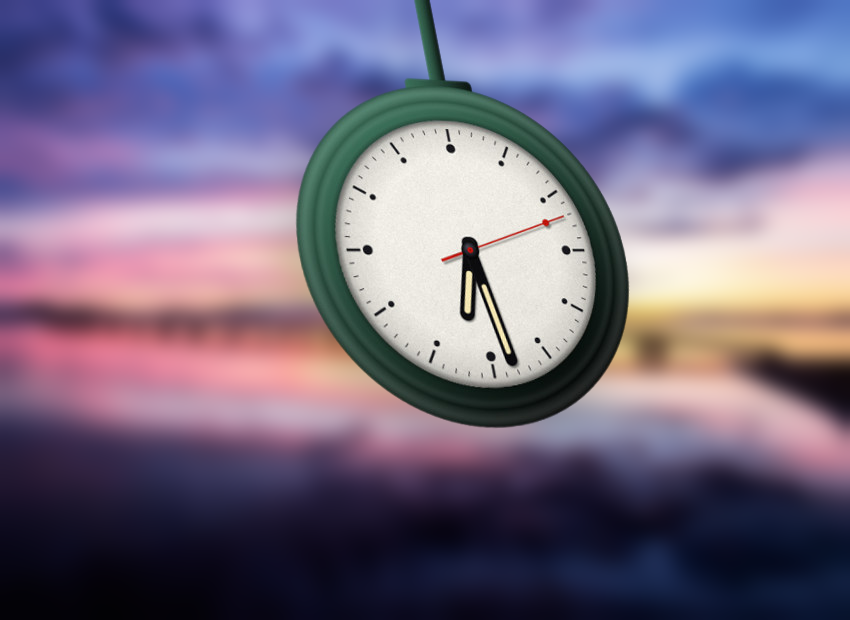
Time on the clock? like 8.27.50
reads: 6.28.12
